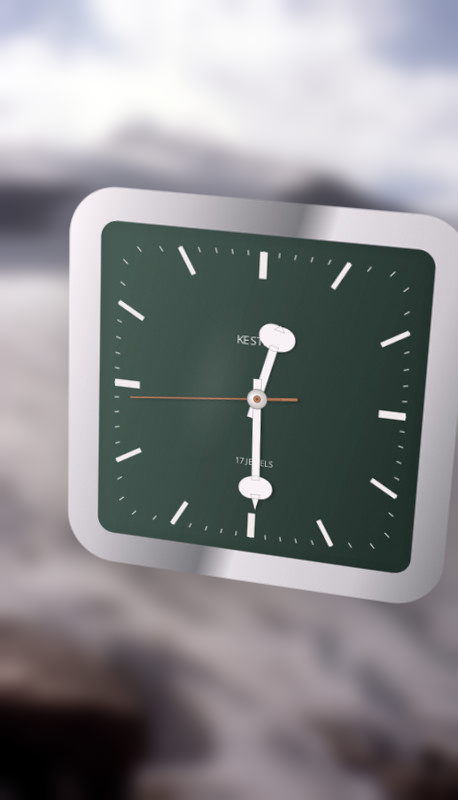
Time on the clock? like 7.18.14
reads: 12.29.44
